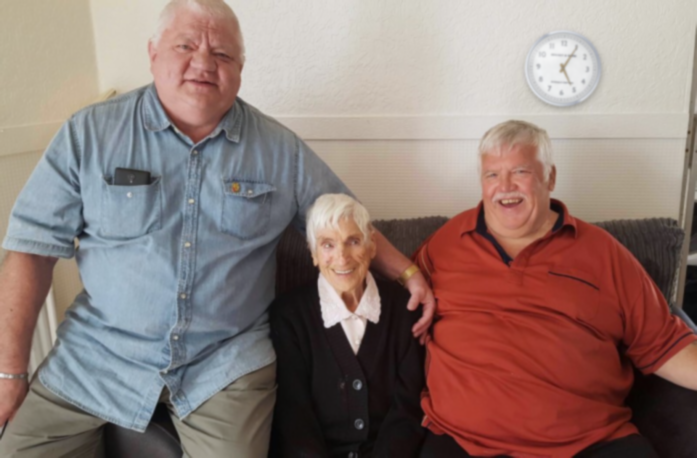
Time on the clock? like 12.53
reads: 5.05
